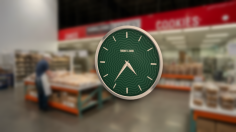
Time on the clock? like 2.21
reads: 4.36
